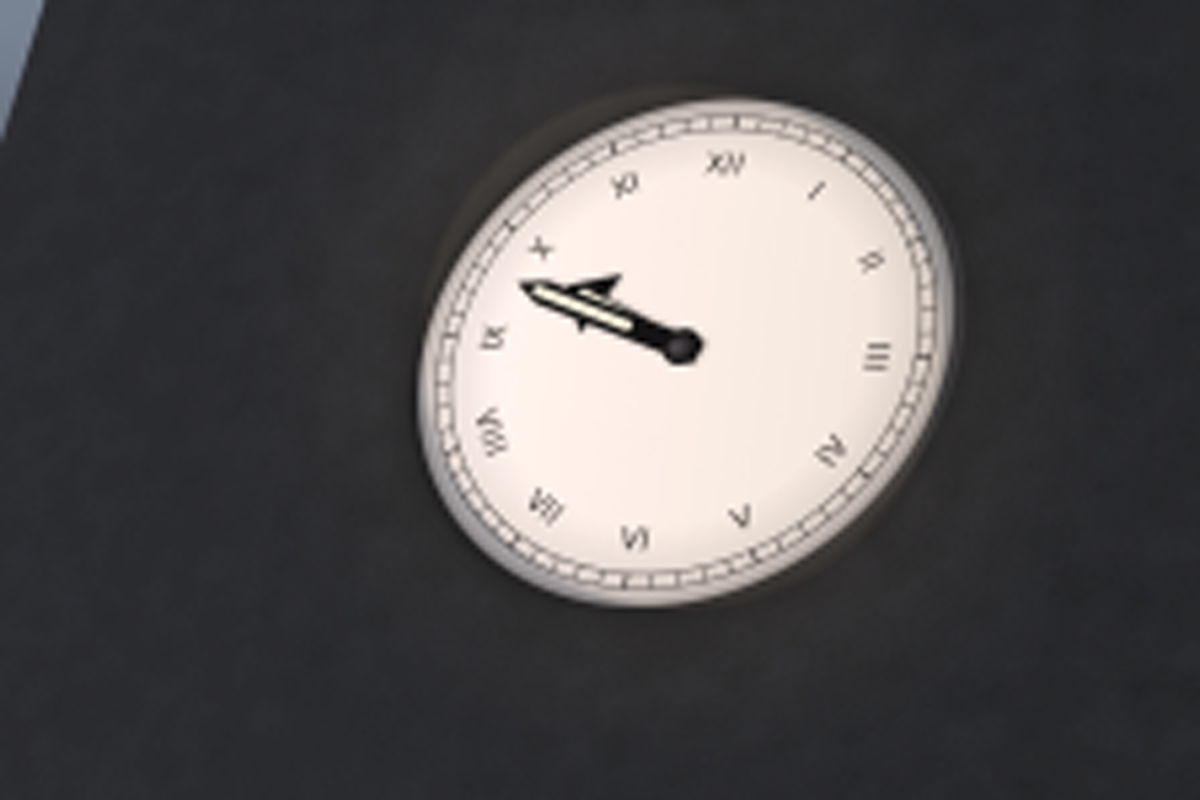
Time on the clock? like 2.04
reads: 9.48
